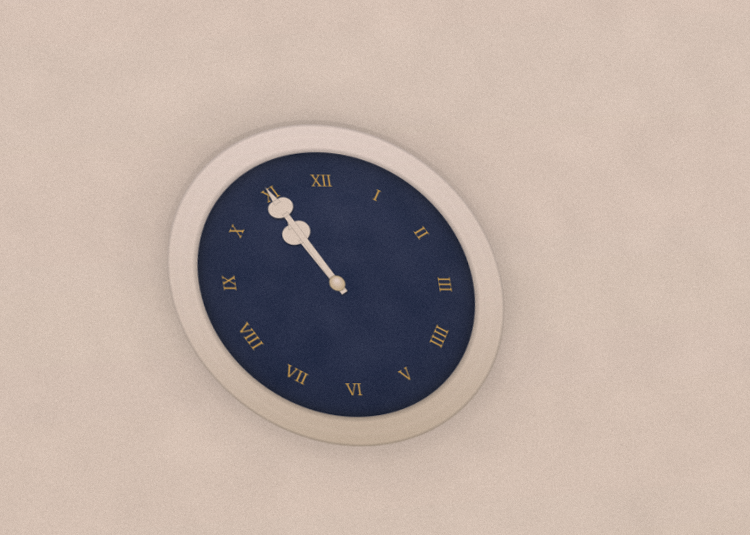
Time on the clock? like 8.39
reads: 10.55
